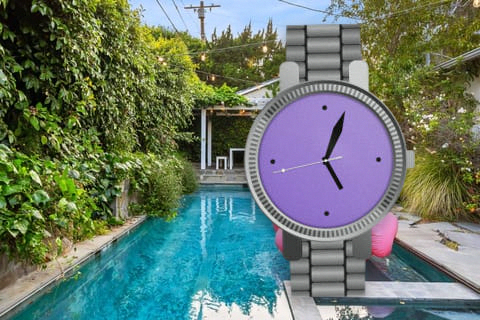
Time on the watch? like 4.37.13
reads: 5.03.43
